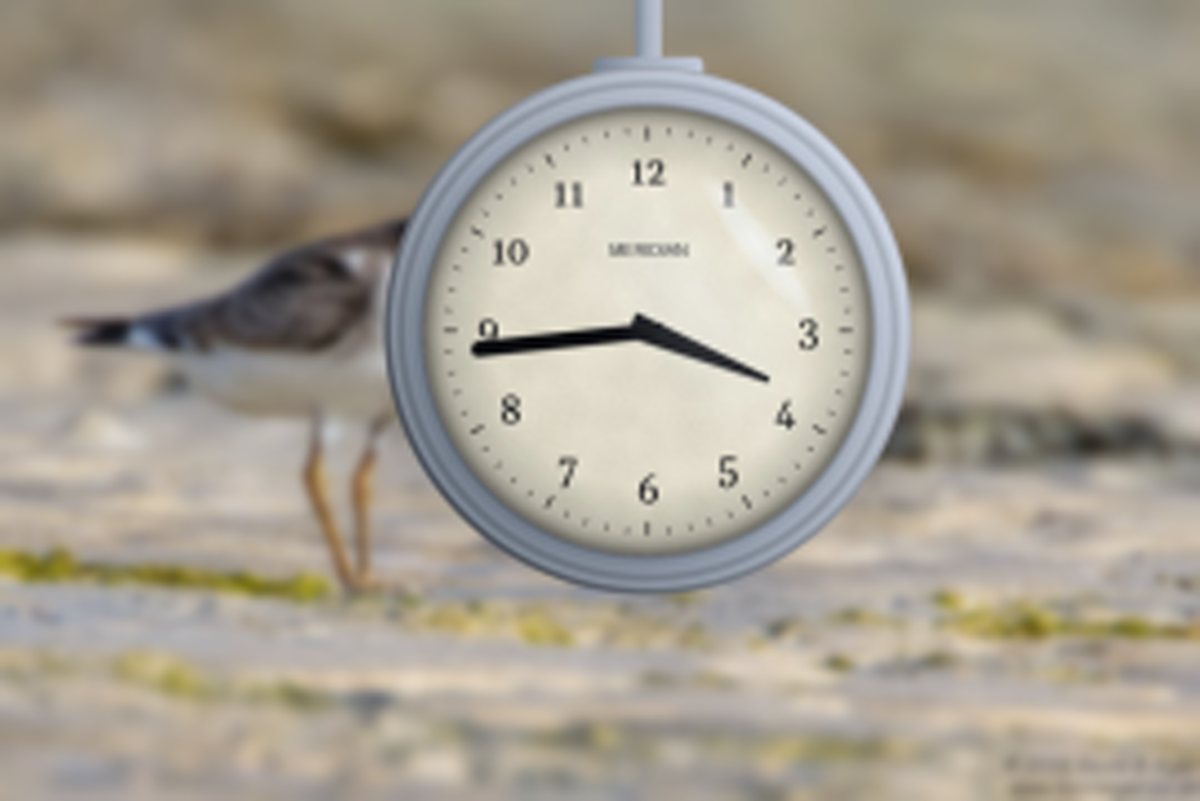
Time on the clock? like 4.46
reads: 3.44
